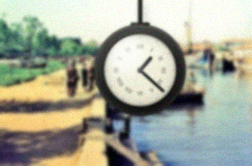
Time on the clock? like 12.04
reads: 1.22
